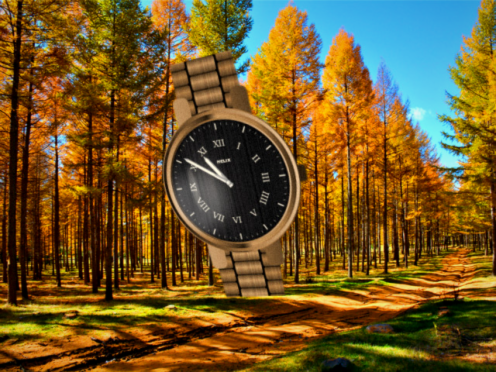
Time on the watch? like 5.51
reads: 10.51
